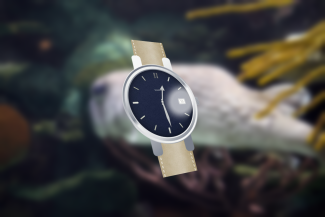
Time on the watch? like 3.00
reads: 12.29
